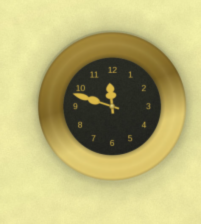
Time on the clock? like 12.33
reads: 11.48
